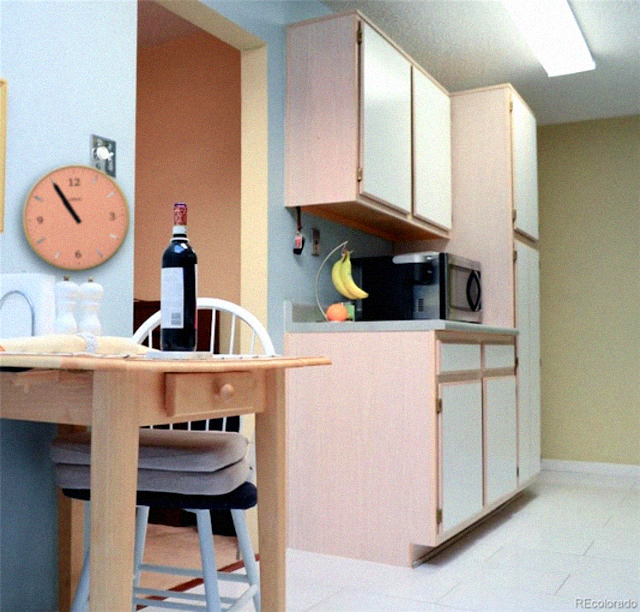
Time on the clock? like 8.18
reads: 10.55
